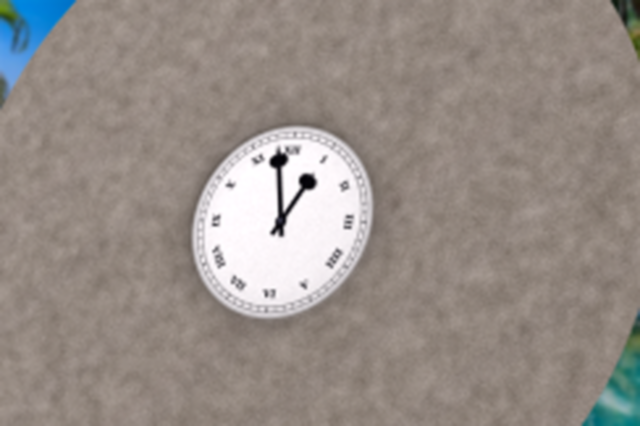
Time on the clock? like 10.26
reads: 12.58
